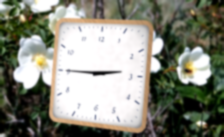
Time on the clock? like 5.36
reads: 2.45
